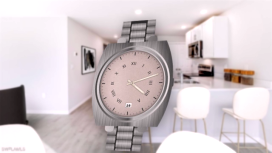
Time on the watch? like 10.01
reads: 4.12
